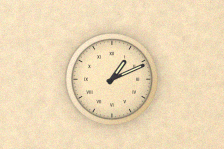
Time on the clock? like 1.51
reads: 1.11
